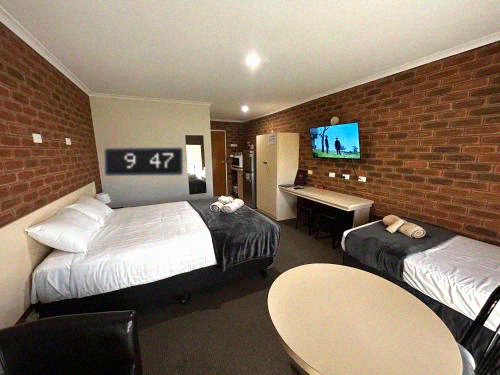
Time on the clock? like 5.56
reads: 9.47
